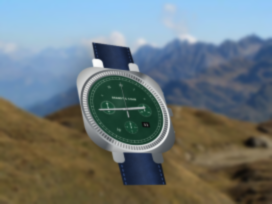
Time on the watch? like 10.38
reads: 2.44
